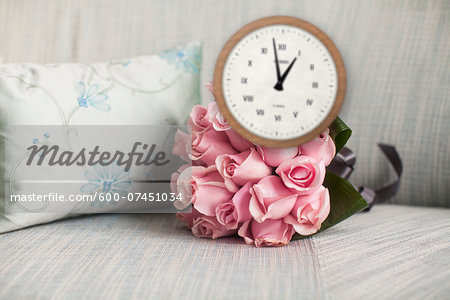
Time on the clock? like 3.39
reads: 12.58
